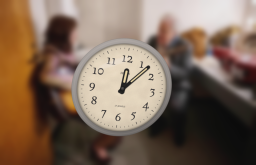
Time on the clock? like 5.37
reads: 12.07
